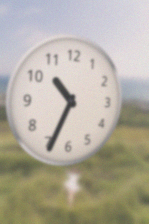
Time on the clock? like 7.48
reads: 10.34
